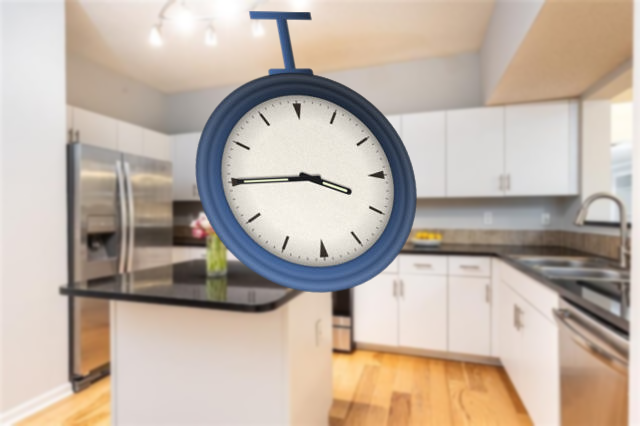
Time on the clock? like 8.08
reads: 3.45
